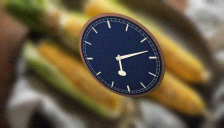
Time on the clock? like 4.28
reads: 6.13
